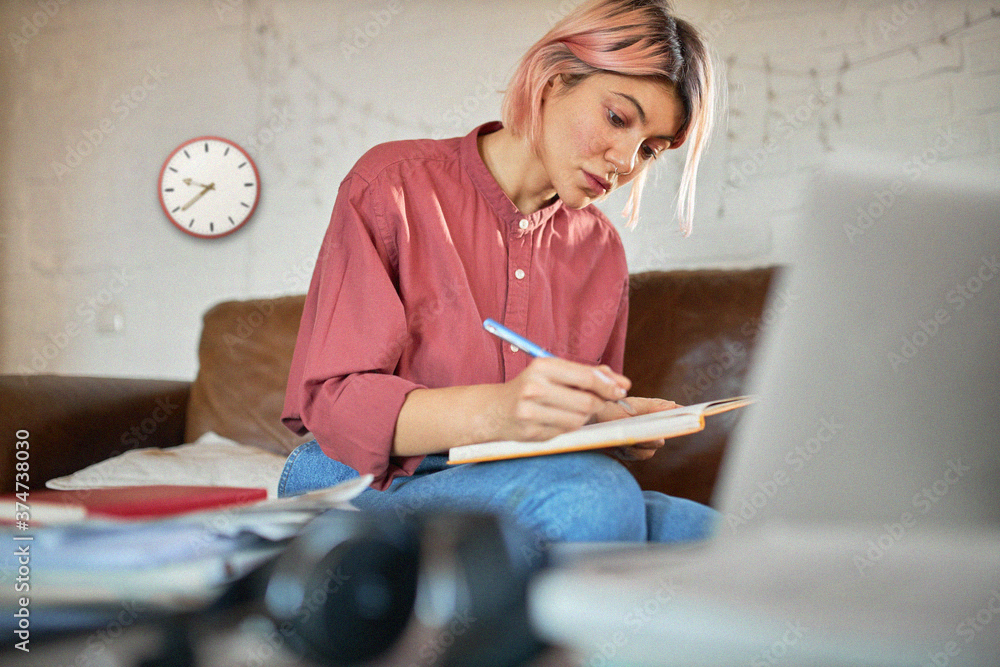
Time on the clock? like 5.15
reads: 9.39
